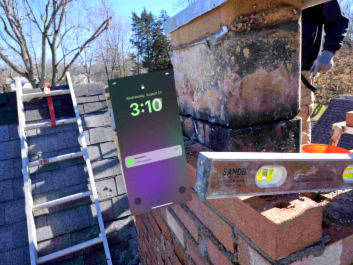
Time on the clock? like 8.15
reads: 3.10
